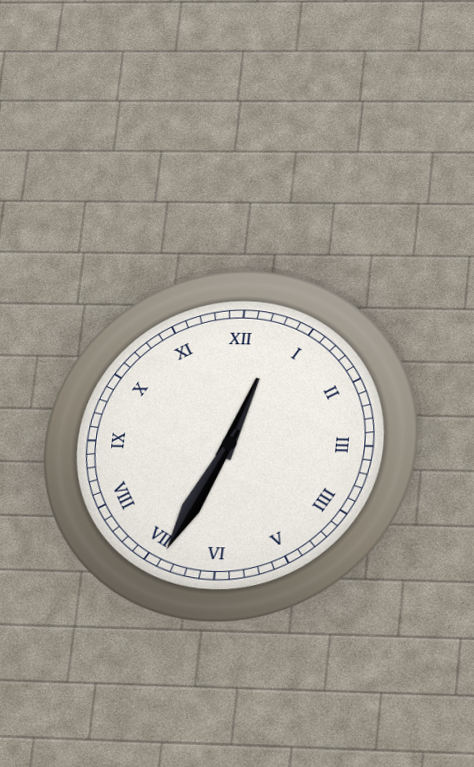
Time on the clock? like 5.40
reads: 12.34
